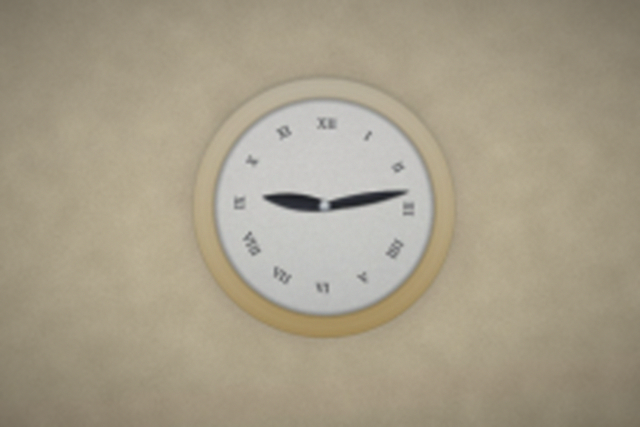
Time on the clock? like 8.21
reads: 9.13
